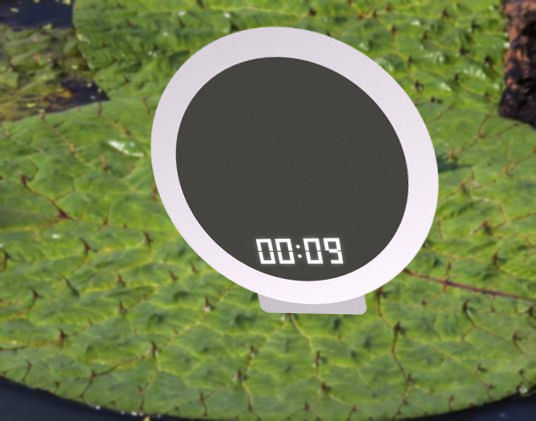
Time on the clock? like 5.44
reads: 0.09
